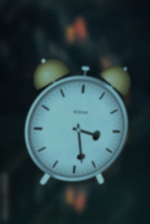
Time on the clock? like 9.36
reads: 3.28
